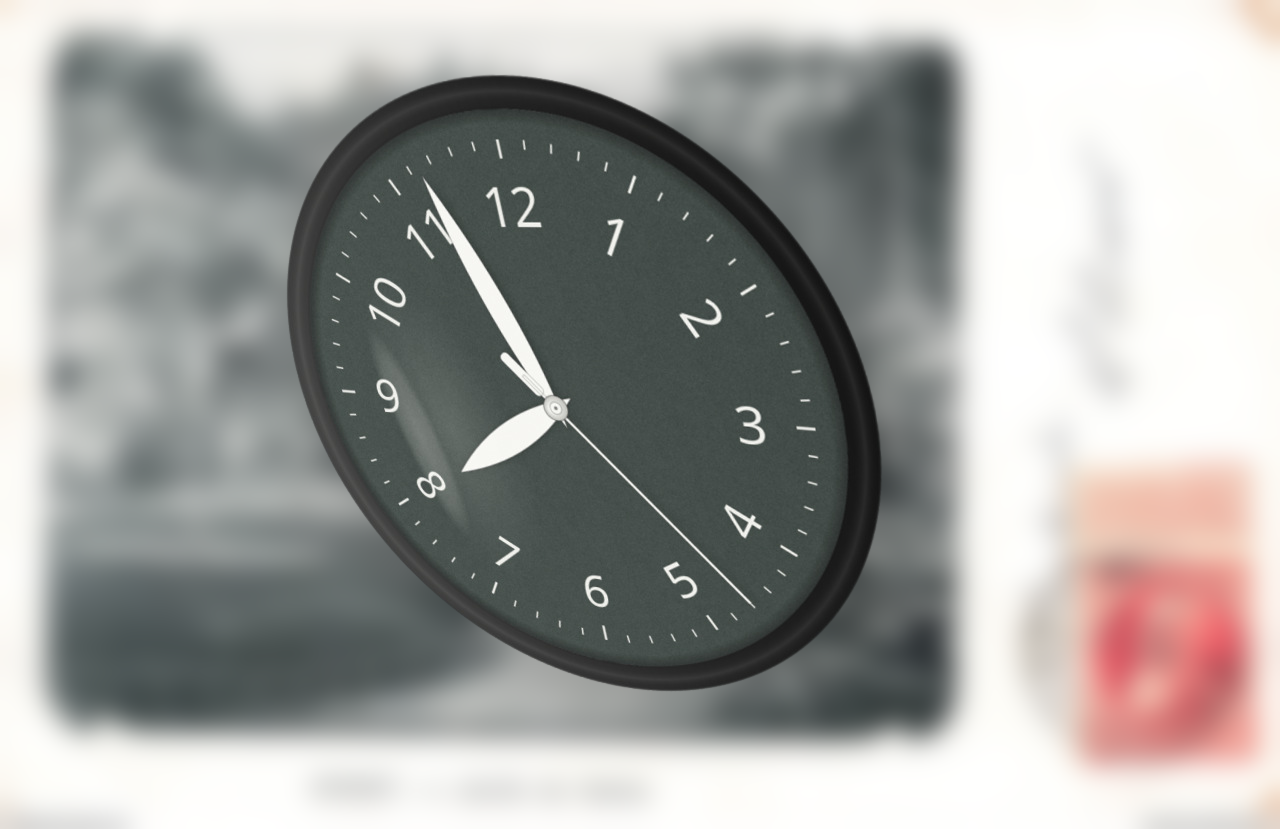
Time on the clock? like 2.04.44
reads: 7.56.23
